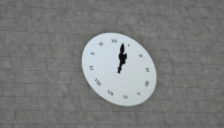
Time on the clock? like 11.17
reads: 1.03
